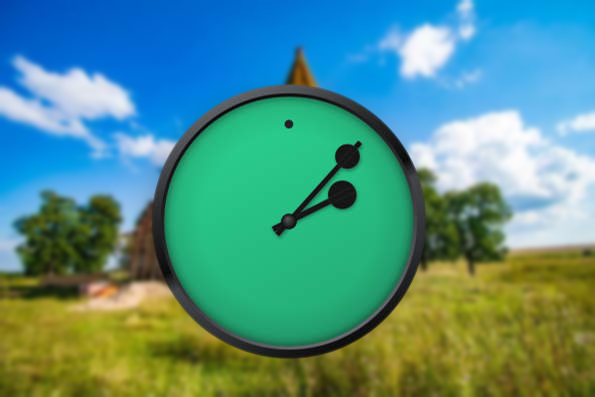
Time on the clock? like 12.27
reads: 2.07
